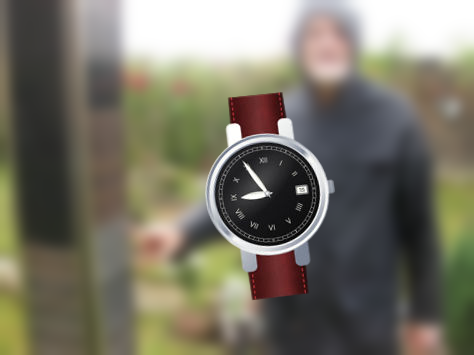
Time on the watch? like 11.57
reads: 8.55
